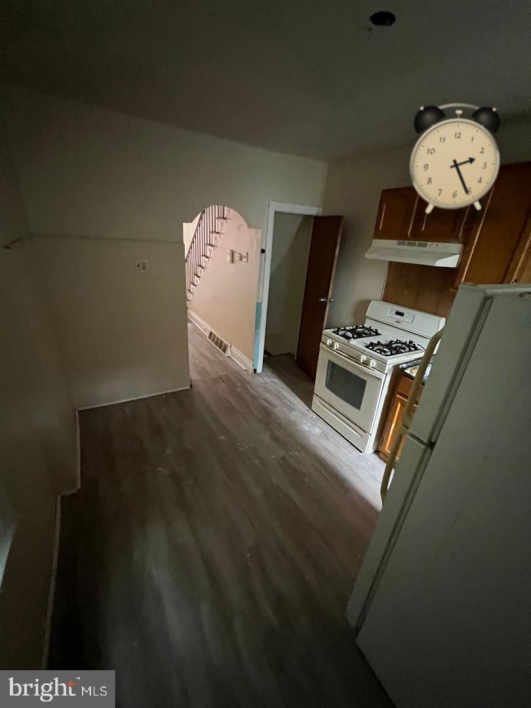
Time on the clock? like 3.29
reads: 2.26
